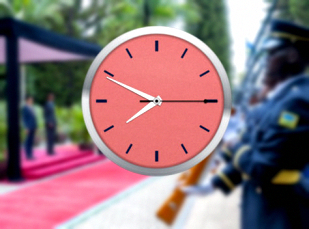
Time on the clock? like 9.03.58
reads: 7.49.15
